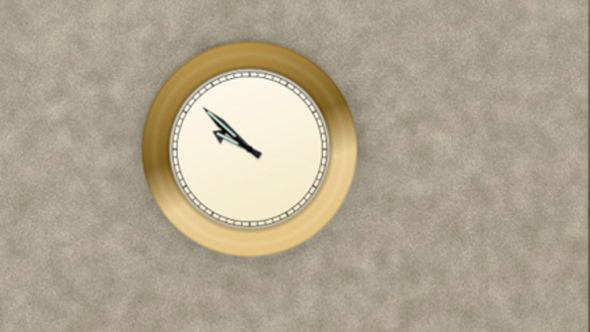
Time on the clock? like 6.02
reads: 9.52
